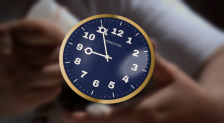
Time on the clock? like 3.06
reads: 8.55
